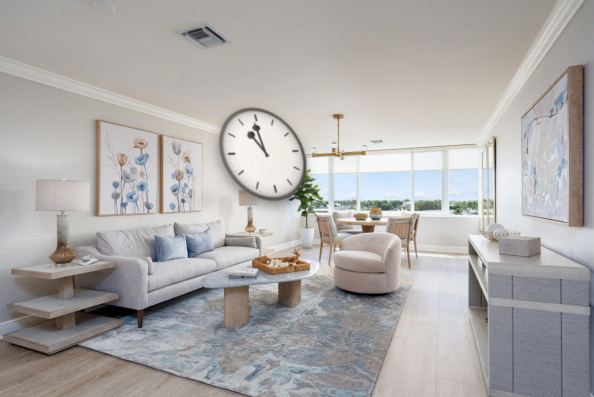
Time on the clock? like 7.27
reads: 10.59
